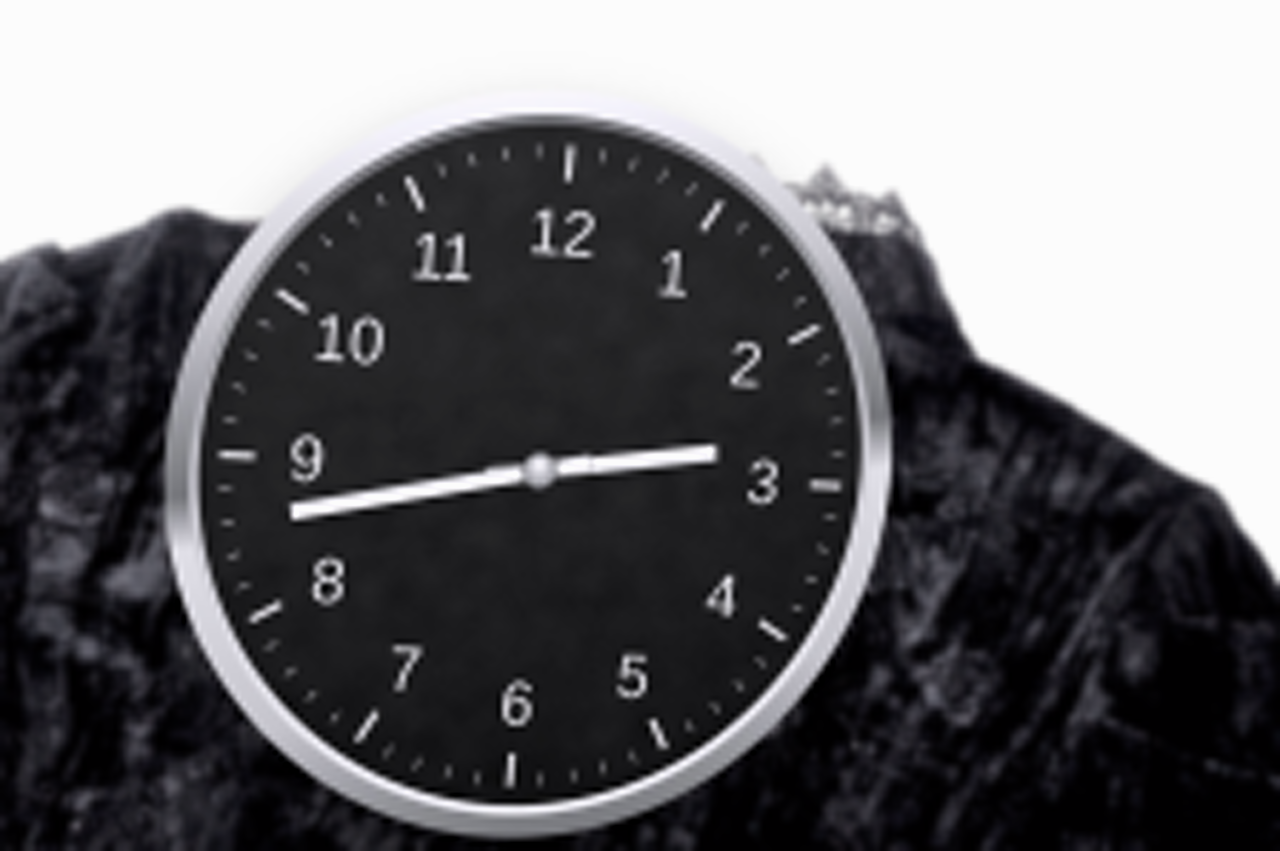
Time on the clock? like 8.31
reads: 2.43
